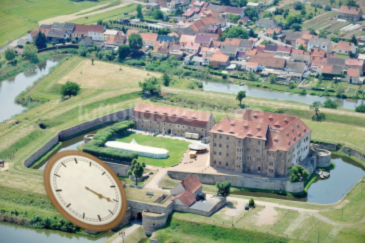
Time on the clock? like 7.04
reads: 4.21
